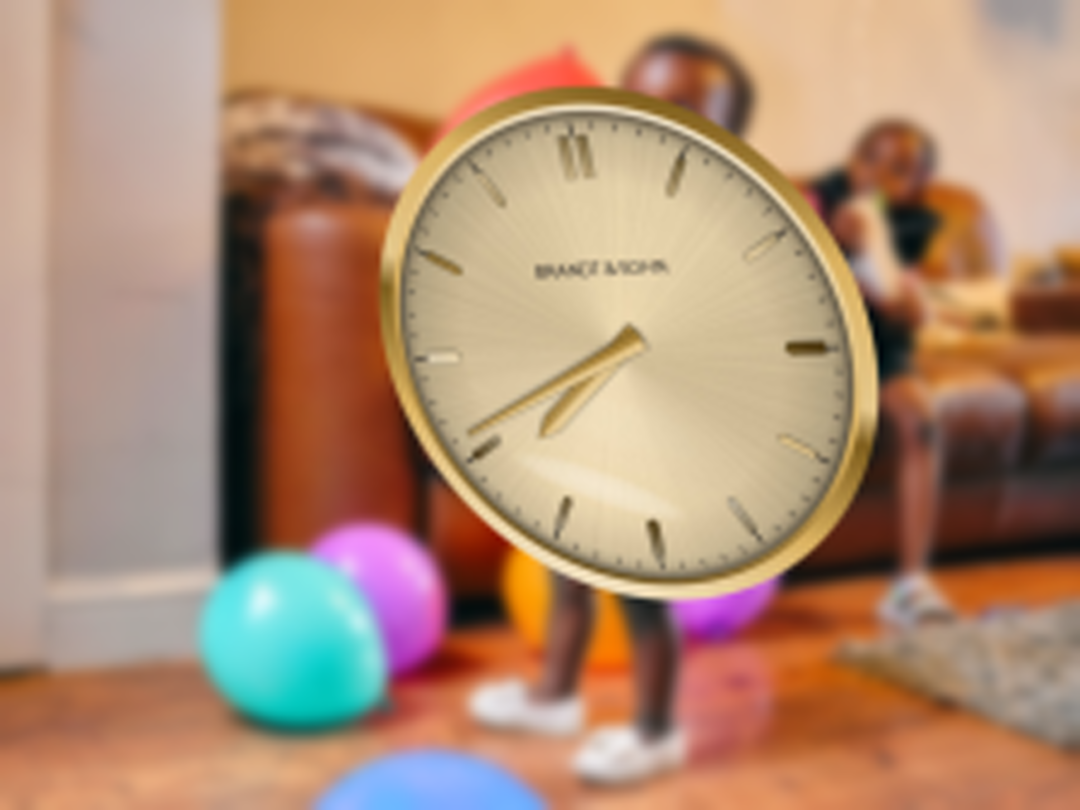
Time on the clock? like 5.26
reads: 7.41
